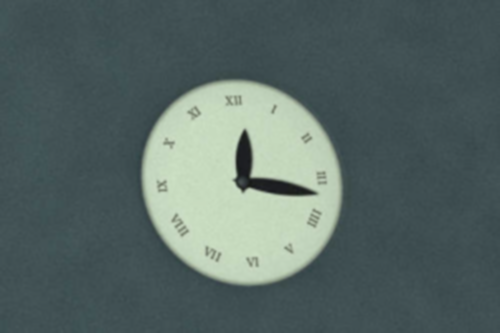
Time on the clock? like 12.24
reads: 12.17
